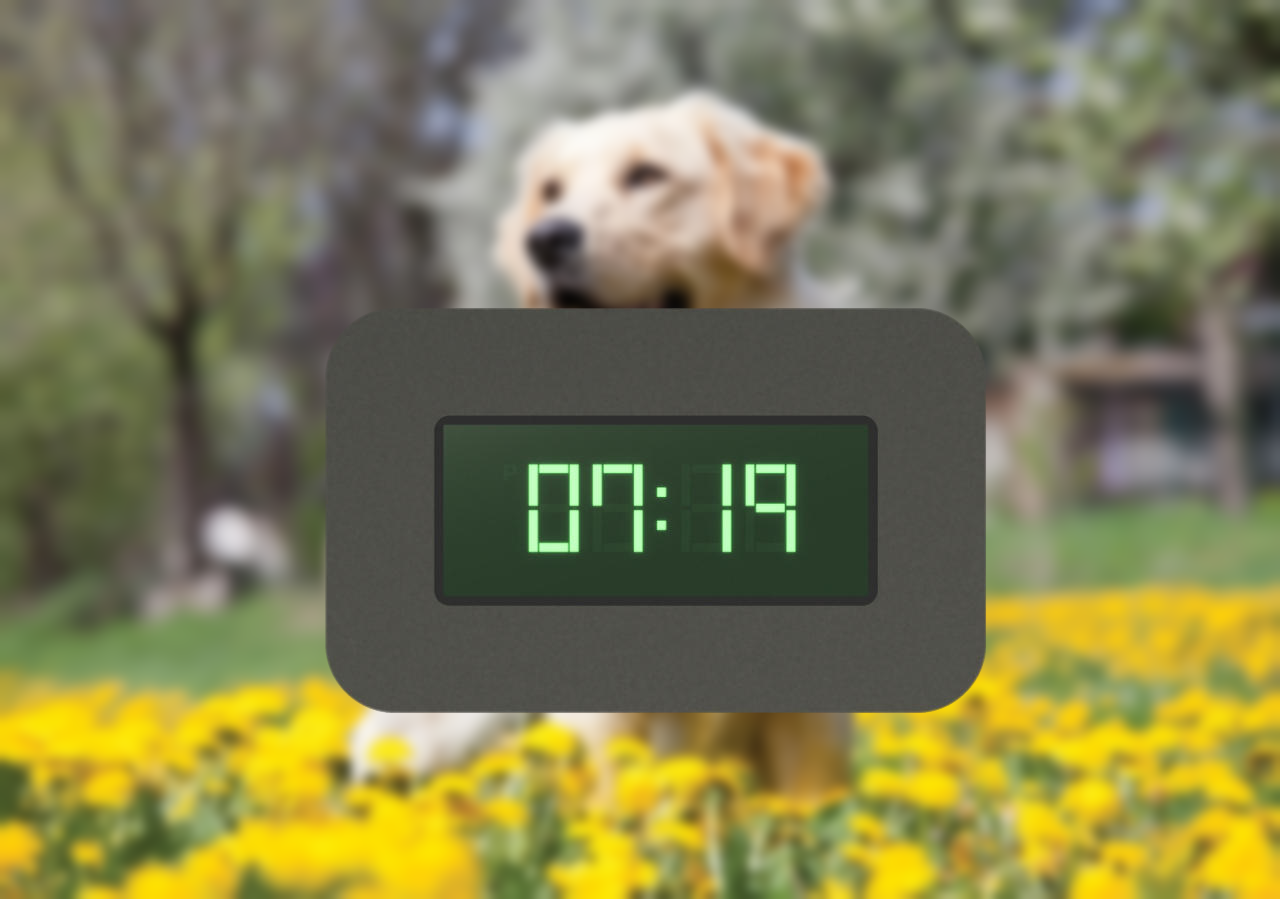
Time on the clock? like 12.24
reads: 7.19
